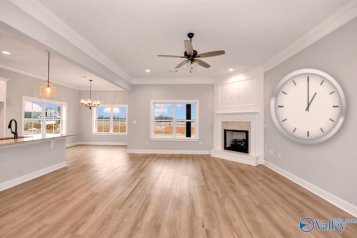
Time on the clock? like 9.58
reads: 1.00
